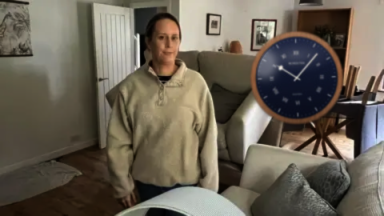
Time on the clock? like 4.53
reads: 10.07
